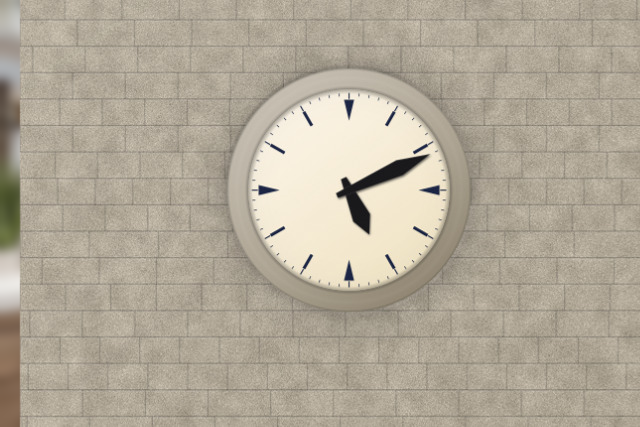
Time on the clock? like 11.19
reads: 5.11
